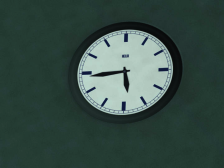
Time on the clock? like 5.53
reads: 5.44
